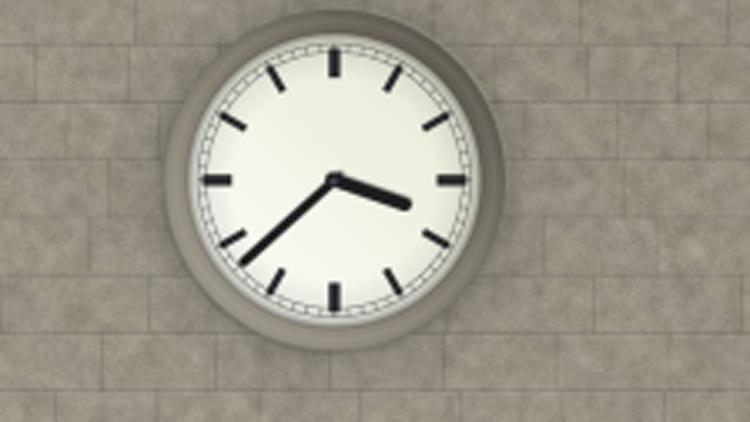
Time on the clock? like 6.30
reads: 3.38
